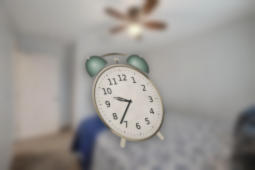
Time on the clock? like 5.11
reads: 9.37
